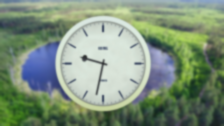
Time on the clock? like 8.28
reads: 9.32
